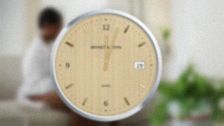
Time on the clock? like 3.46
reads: 12.03
